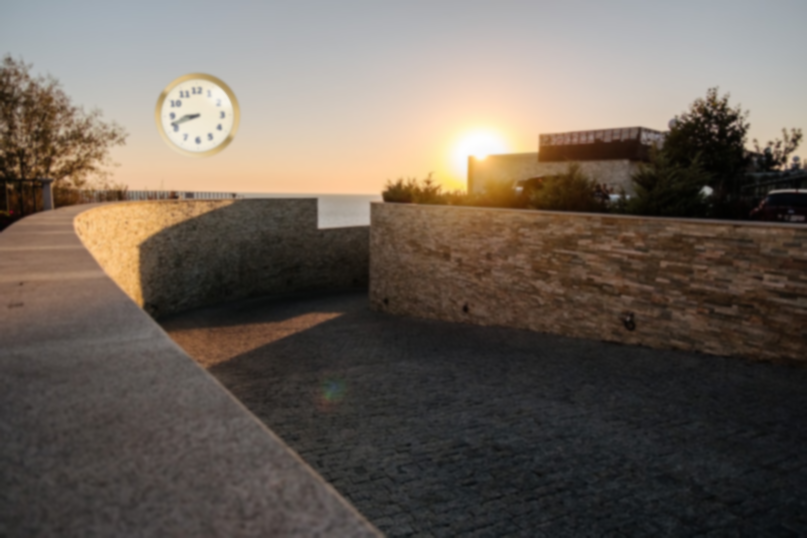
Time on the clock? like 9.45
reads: 8.42
